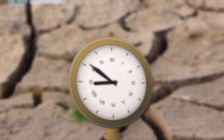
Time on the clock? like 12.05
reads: 8.51
